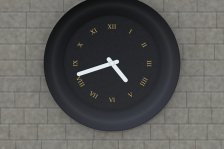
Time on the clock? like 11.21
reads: 4.42
